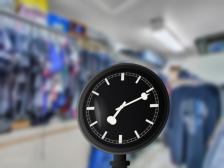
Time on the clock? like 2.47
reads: 7.11
